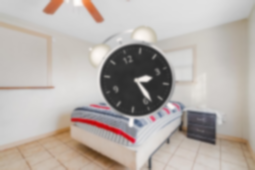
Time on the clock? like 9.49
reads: 3.28
